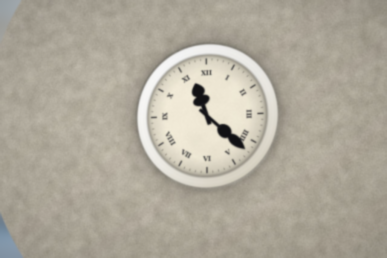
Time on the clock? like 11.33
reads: 11.22
